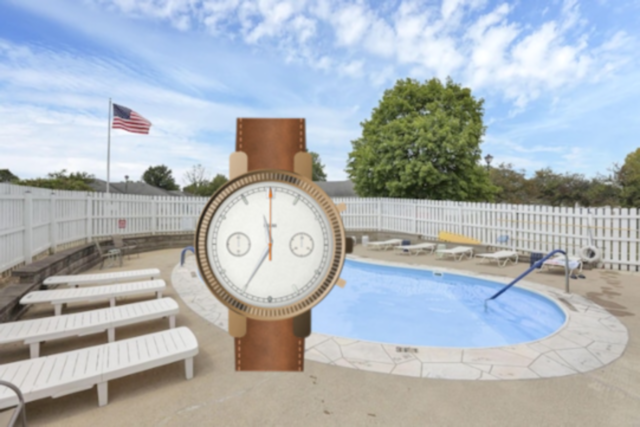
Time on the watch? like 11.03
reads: 11.35
